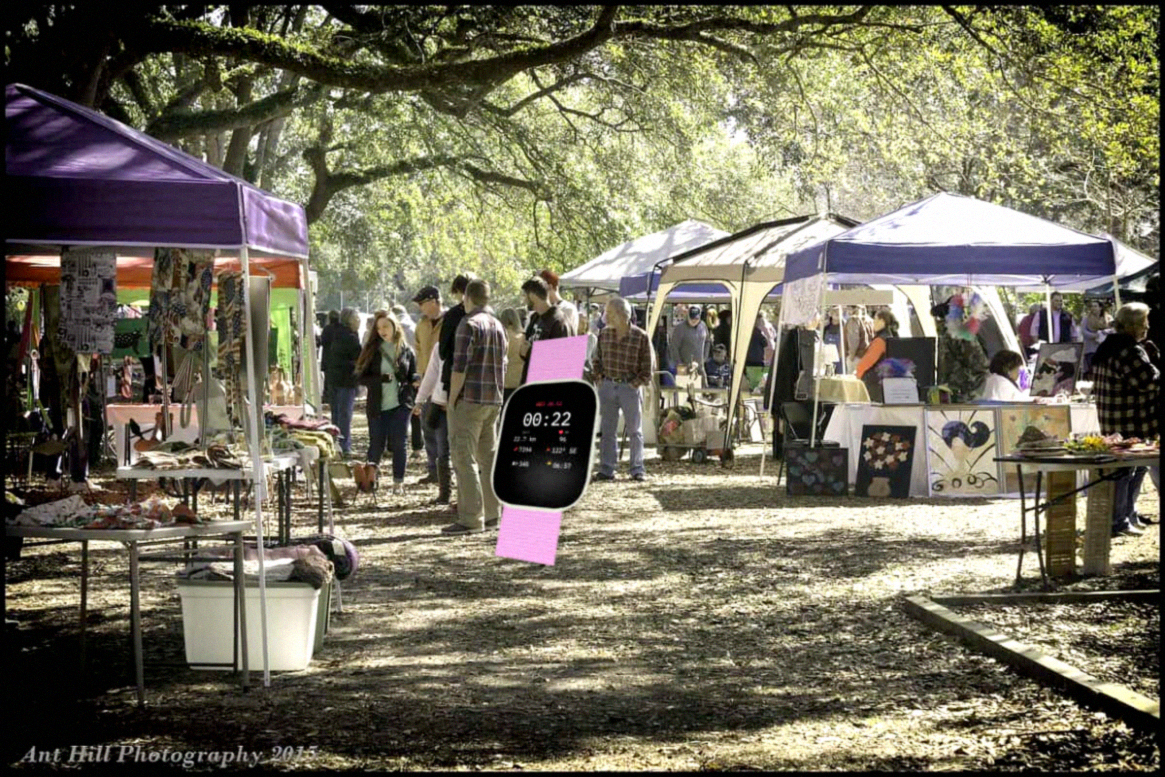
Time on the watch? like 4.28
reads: 0.22
